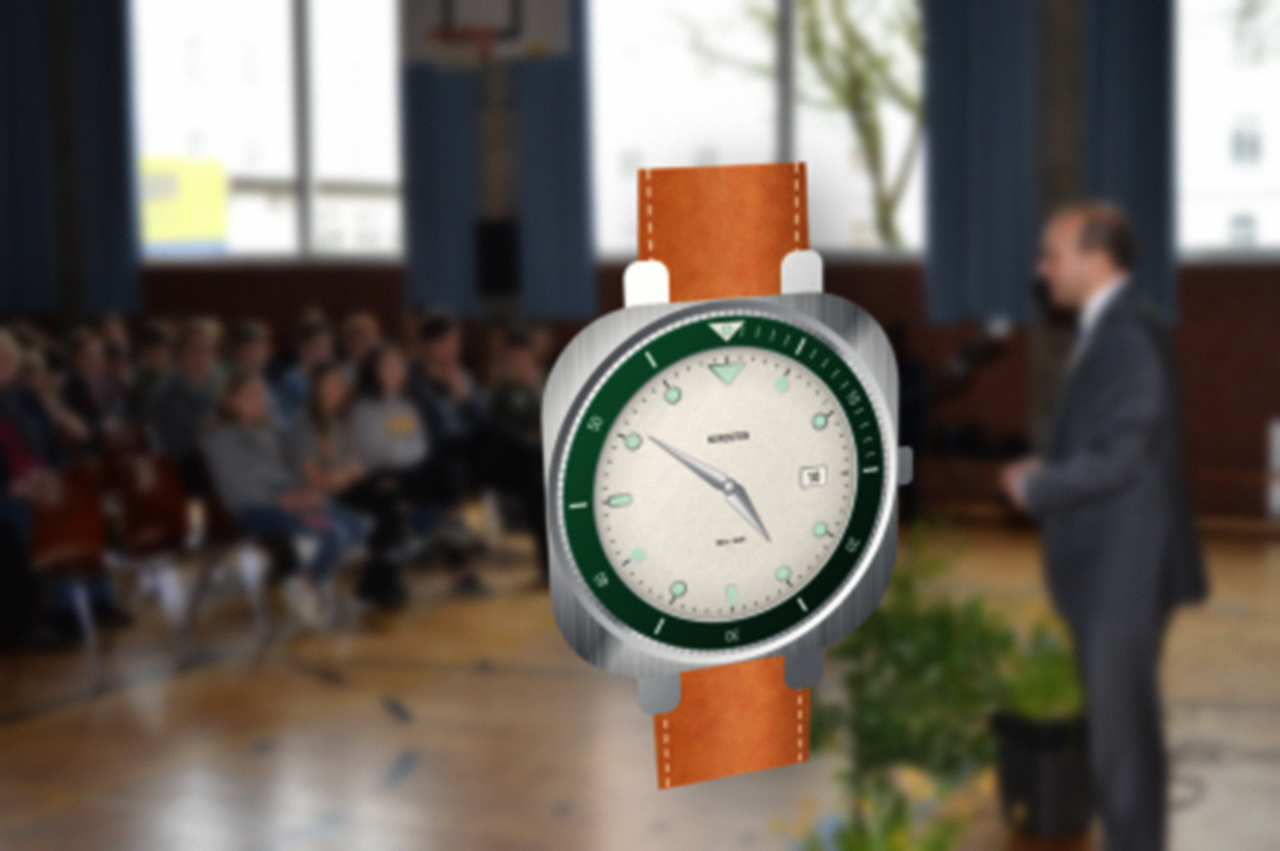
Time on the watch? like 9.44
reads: 4.51
